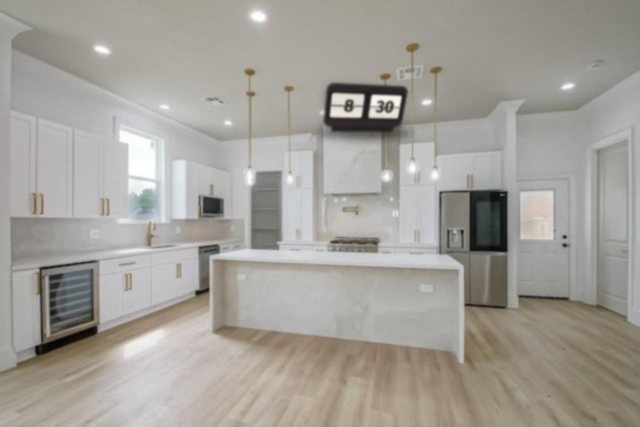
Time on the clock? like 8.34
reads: 8.30
